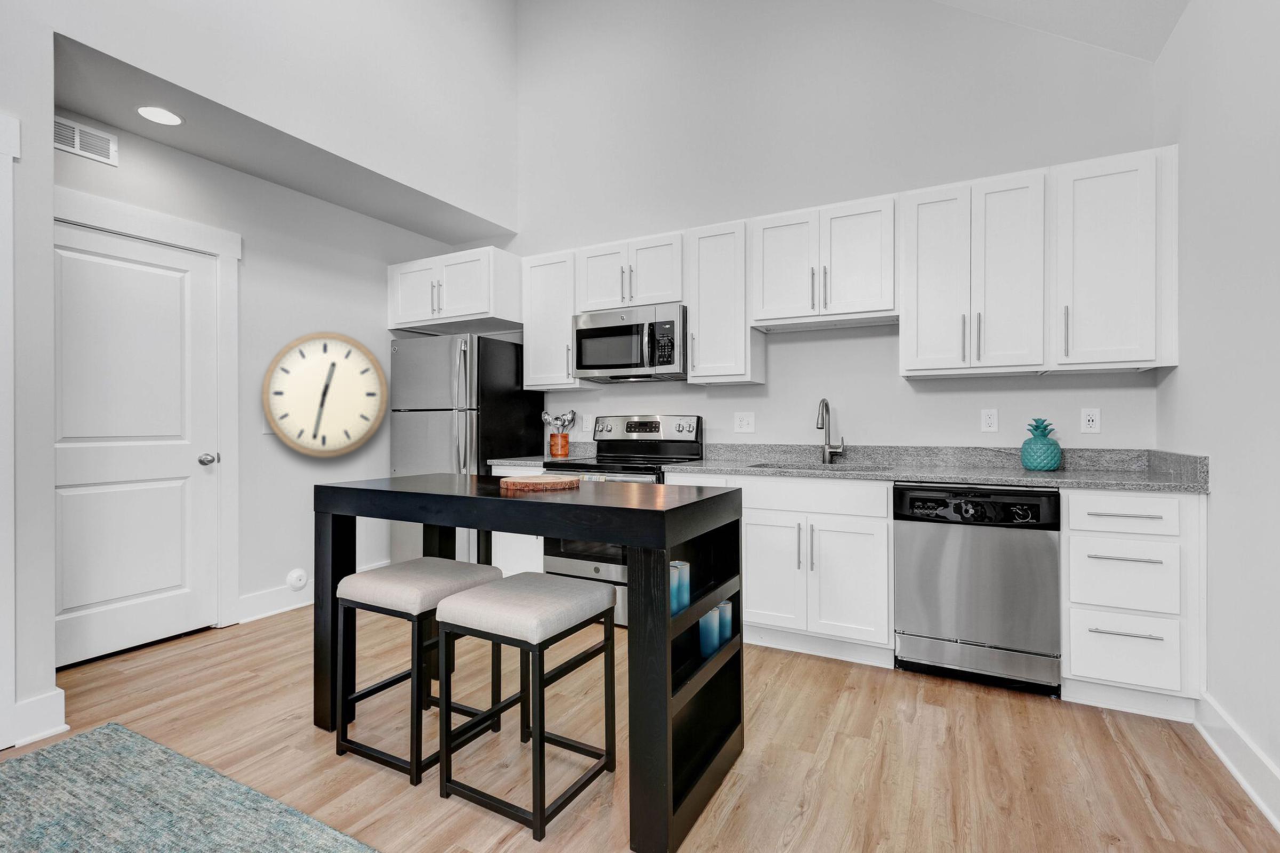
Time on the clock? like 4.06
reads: 12.32
